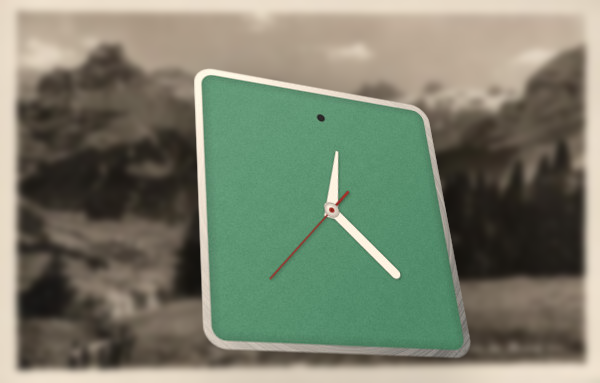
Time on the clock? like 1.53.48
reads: 12.22.37
